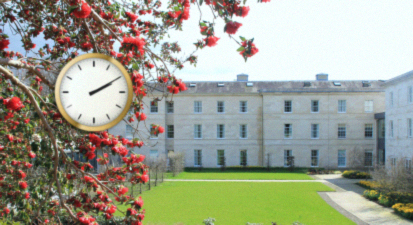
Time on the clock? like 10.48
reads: 2.10
